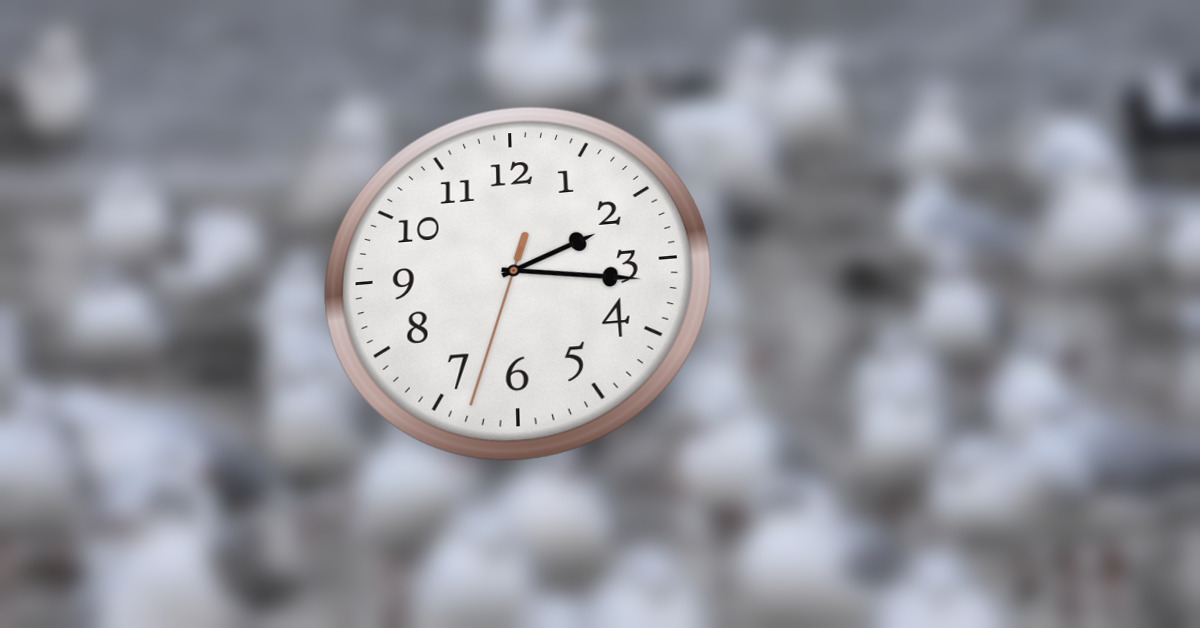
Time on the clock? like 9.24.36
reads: 2.16.33
